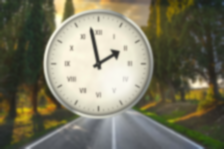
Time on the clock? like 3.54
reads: 1.58
